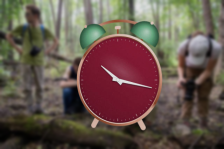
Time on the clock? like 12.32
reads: 10.17
